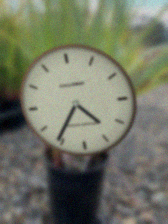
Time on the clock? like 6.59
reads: 4.36
